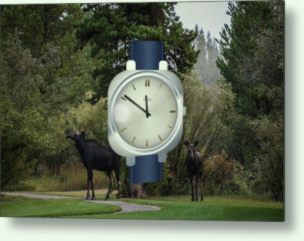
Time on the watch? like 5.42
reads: 11.51
